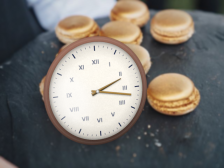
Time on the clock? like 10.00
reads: 2.17
